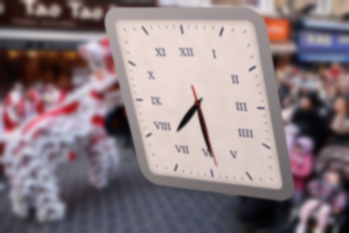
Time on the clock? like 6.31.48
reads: 7.29.29
